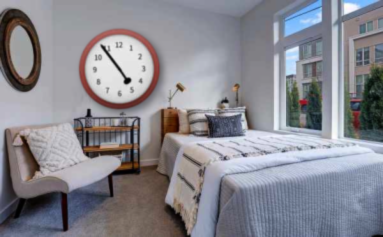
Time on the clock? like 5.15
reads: 4.54
